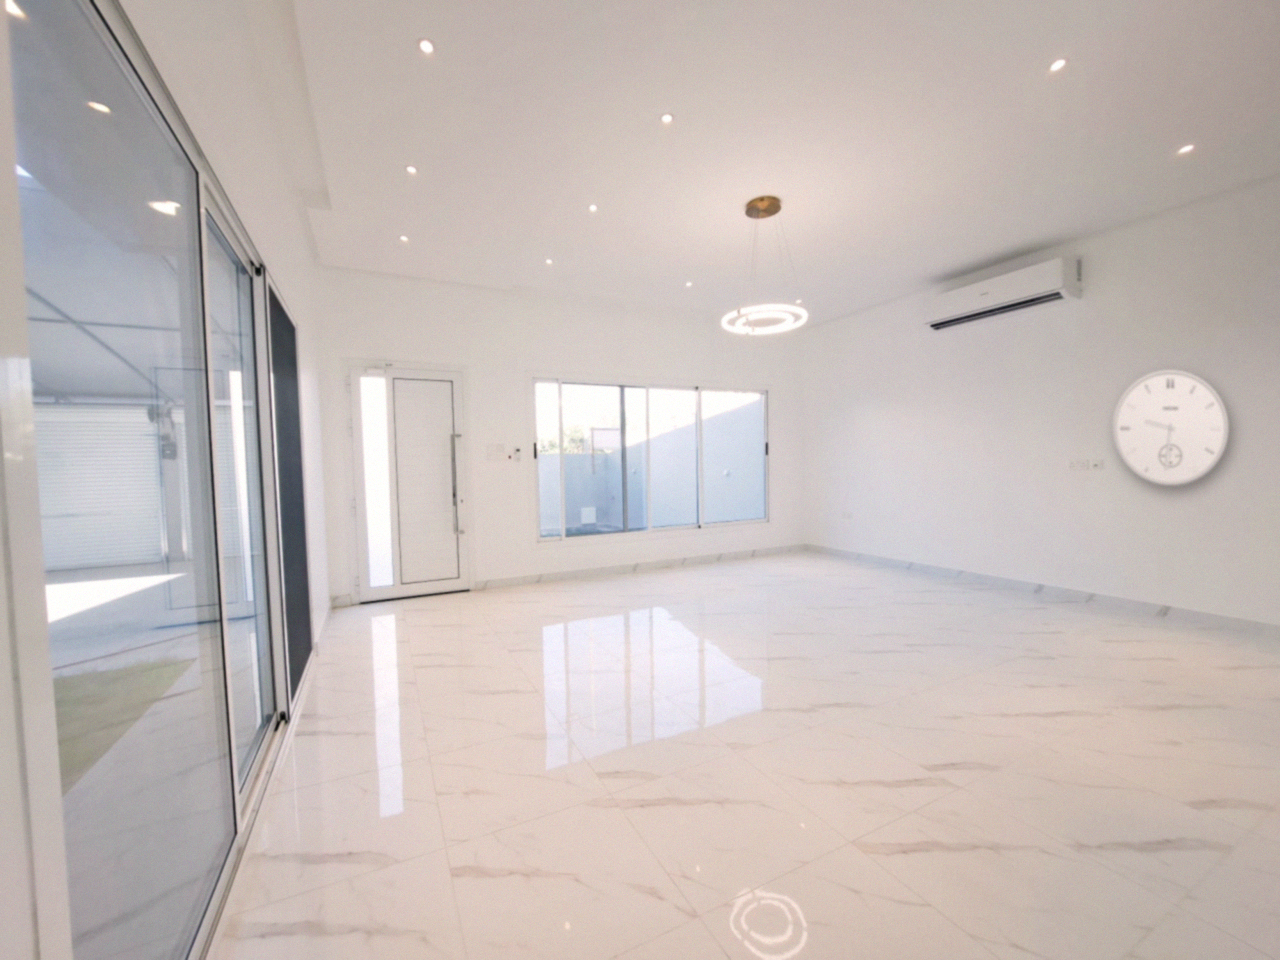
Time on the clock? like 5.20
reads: 9.31
